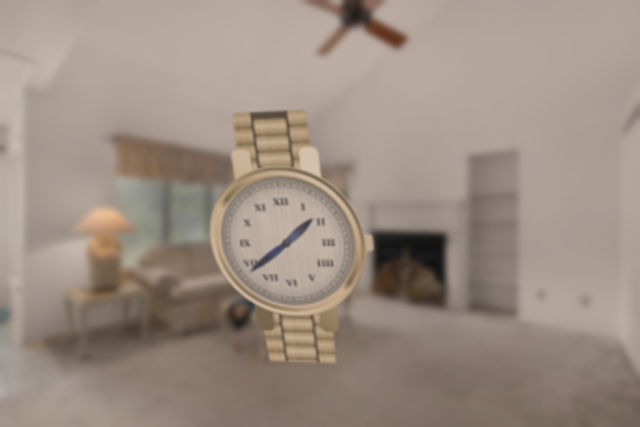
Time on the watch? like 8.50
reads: 1.39
